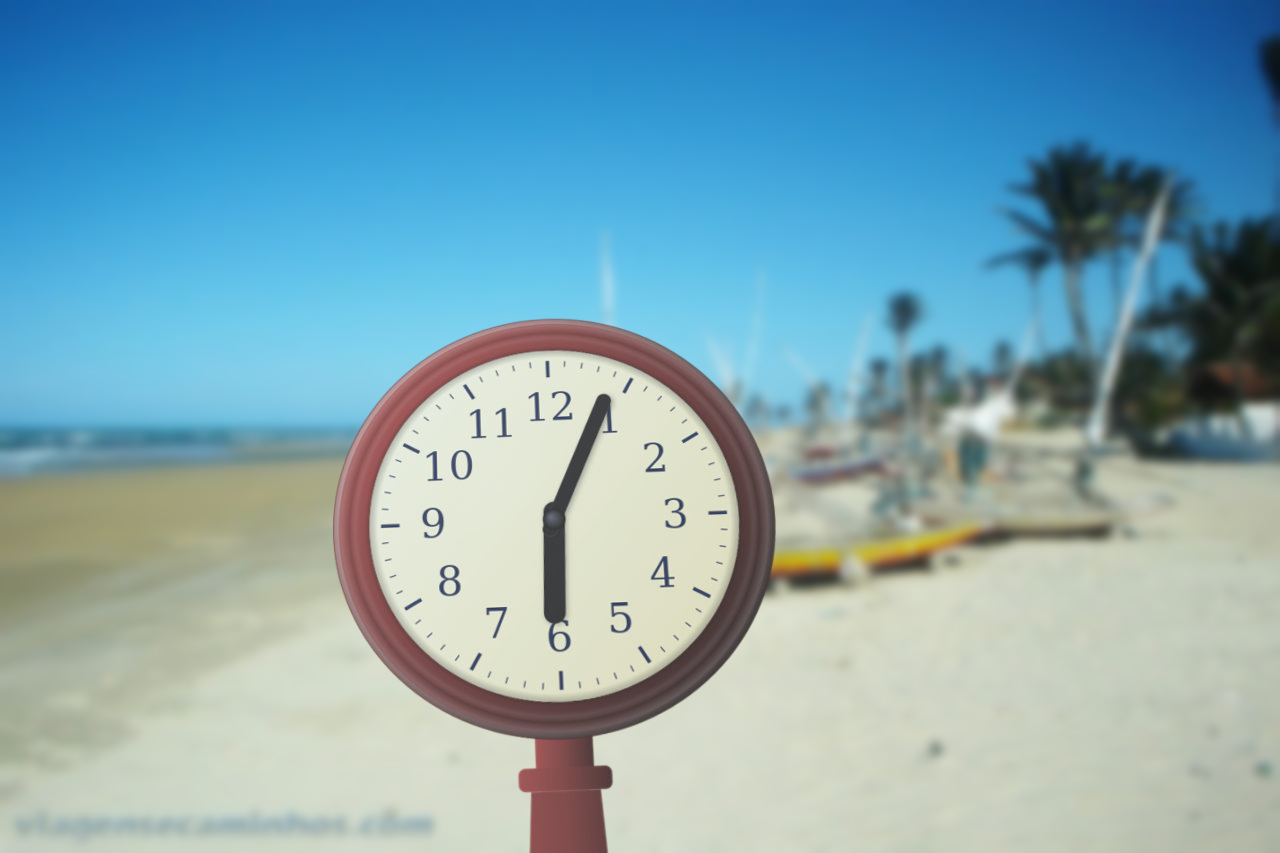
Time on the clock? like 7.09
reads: 6.04
